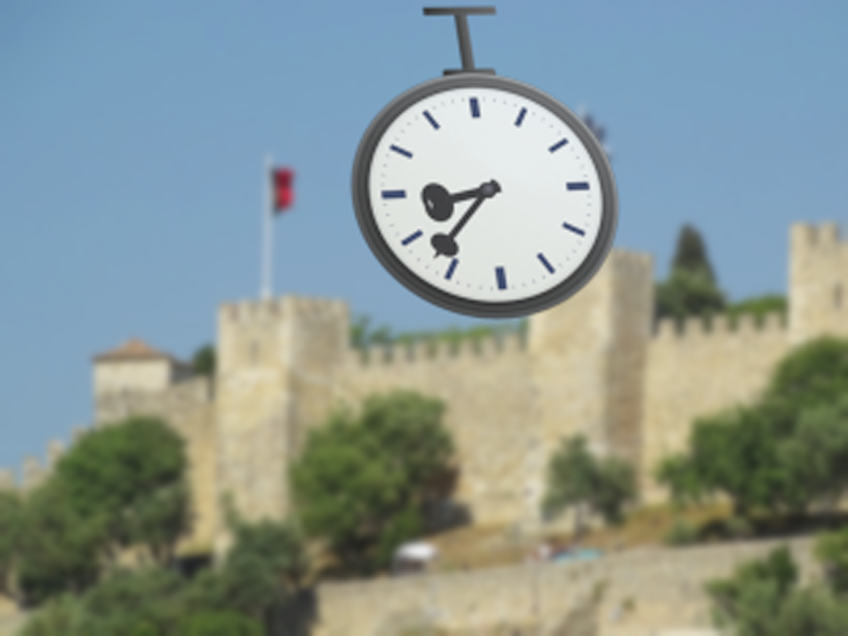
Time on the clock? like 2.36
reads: 8.37
